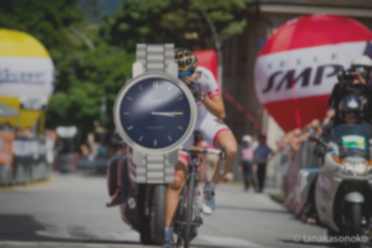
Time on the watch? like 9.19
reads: 3.15
